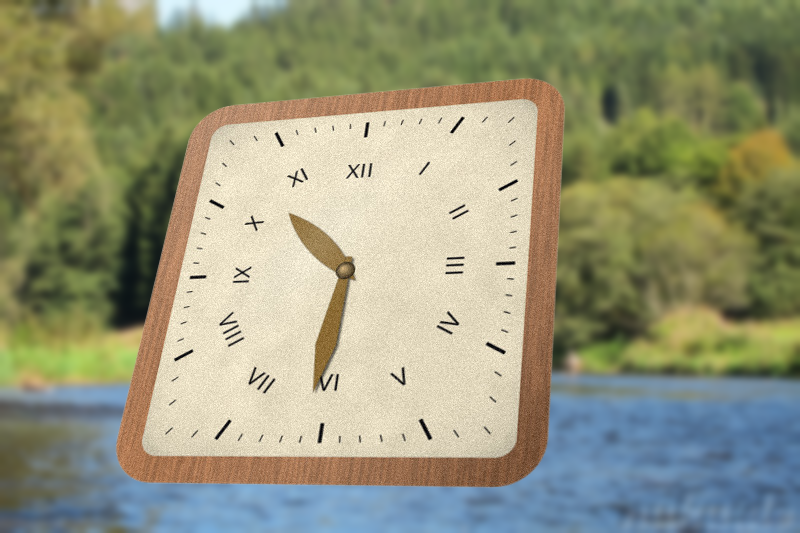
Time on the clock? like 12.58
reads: 10.31
